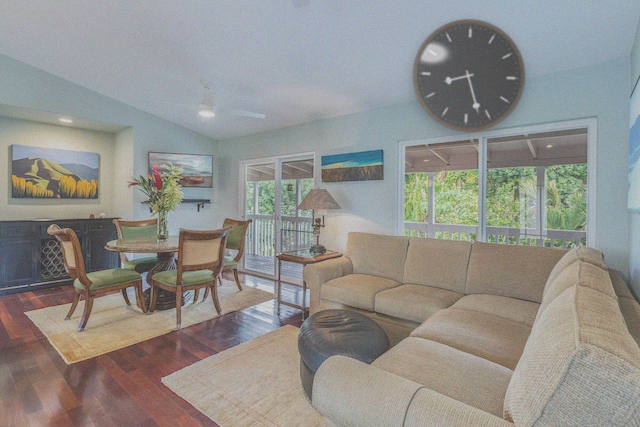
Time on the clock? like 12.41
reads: 8.27
